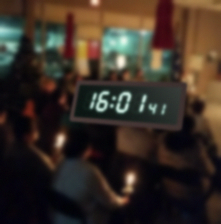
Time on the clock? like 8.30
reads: 16.01
